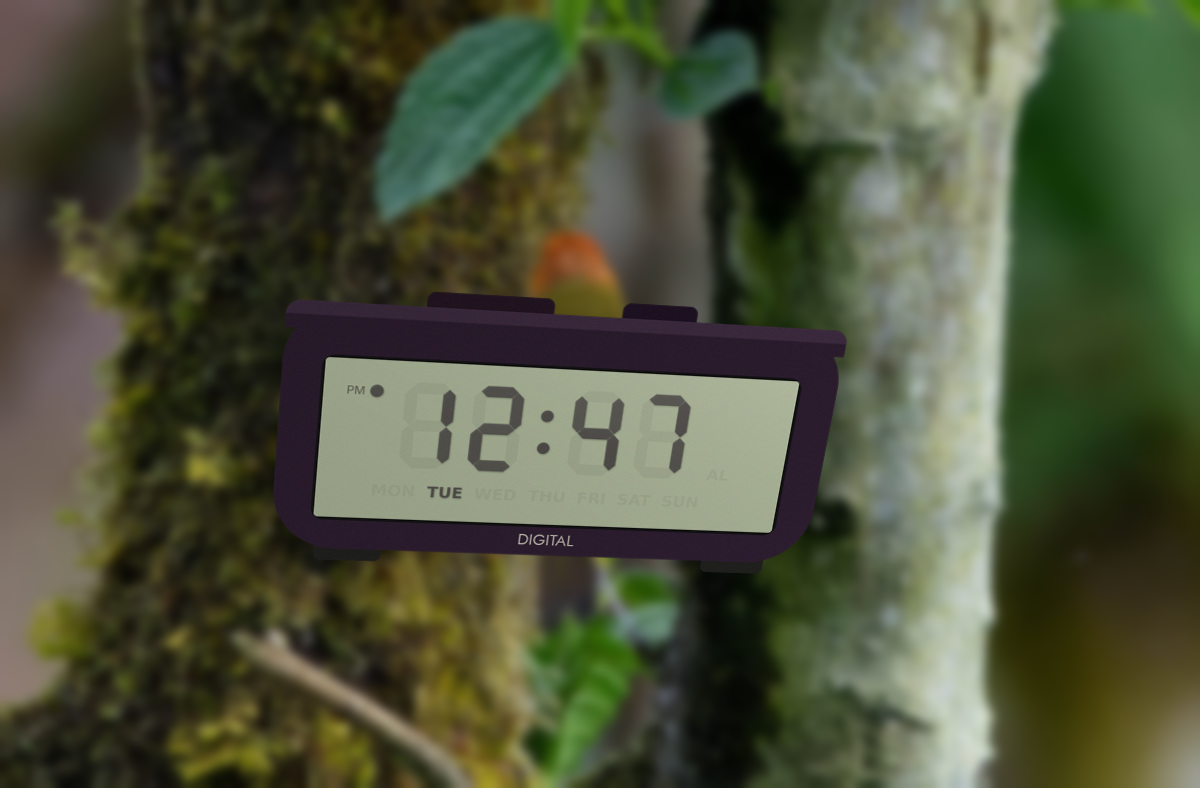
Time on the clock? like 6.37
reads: 12.47
